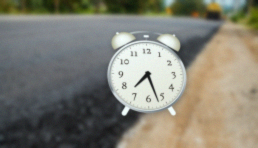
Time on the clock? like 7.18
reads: 7.27
